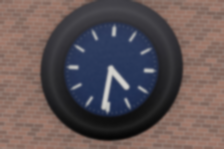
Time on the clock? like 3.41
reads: 4.31
